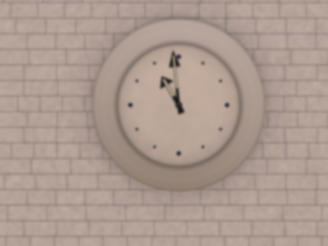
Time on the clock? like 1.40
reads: 10.59
